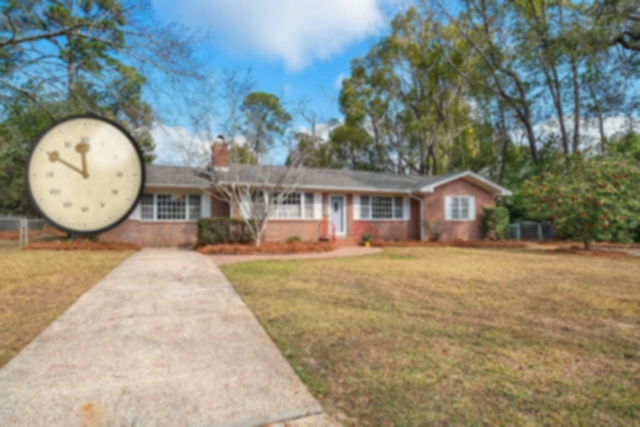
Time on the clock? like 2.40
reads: 11.50
